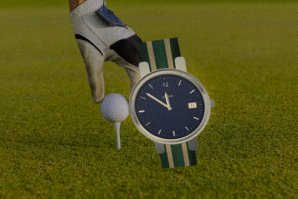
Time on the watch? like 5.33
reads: 11.52
